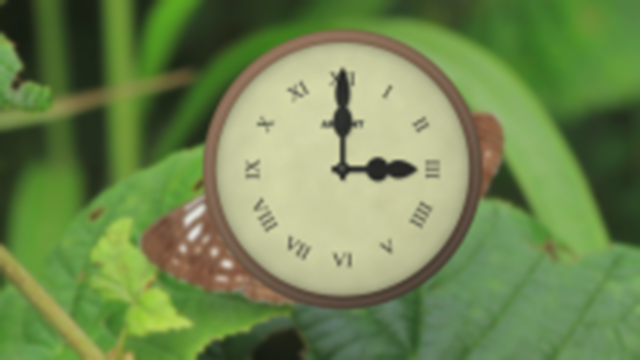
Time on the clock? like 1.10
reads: 3.00
